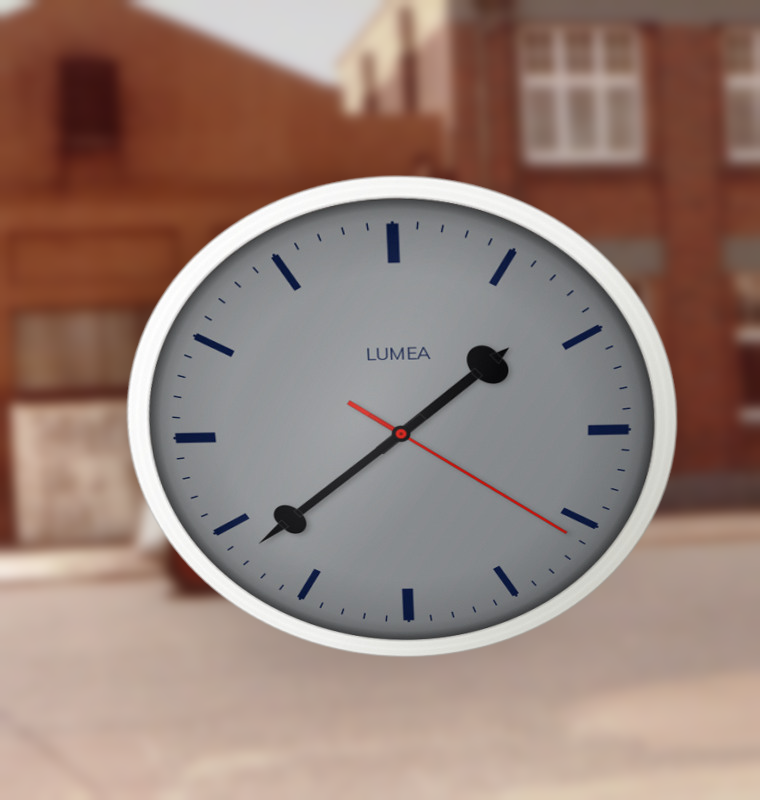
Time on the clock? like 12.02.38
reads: 1.38.21
